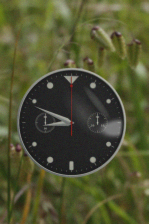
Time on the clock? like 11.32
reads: 8.49
